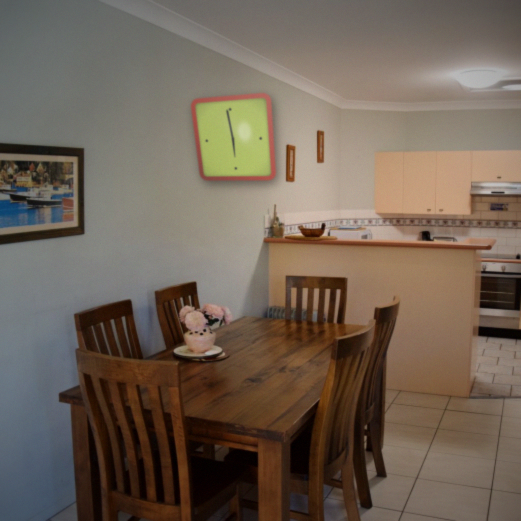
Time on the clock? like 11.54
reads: 5.59
